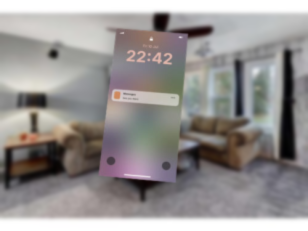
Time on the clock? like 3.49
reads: 22.42
